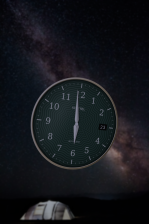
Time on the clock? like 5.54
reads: 5.59
